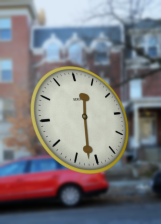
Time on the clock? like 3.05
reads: 12.32
